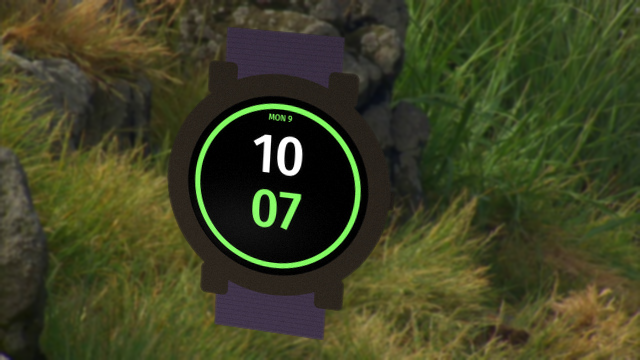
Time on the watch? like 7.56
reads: 10.07
